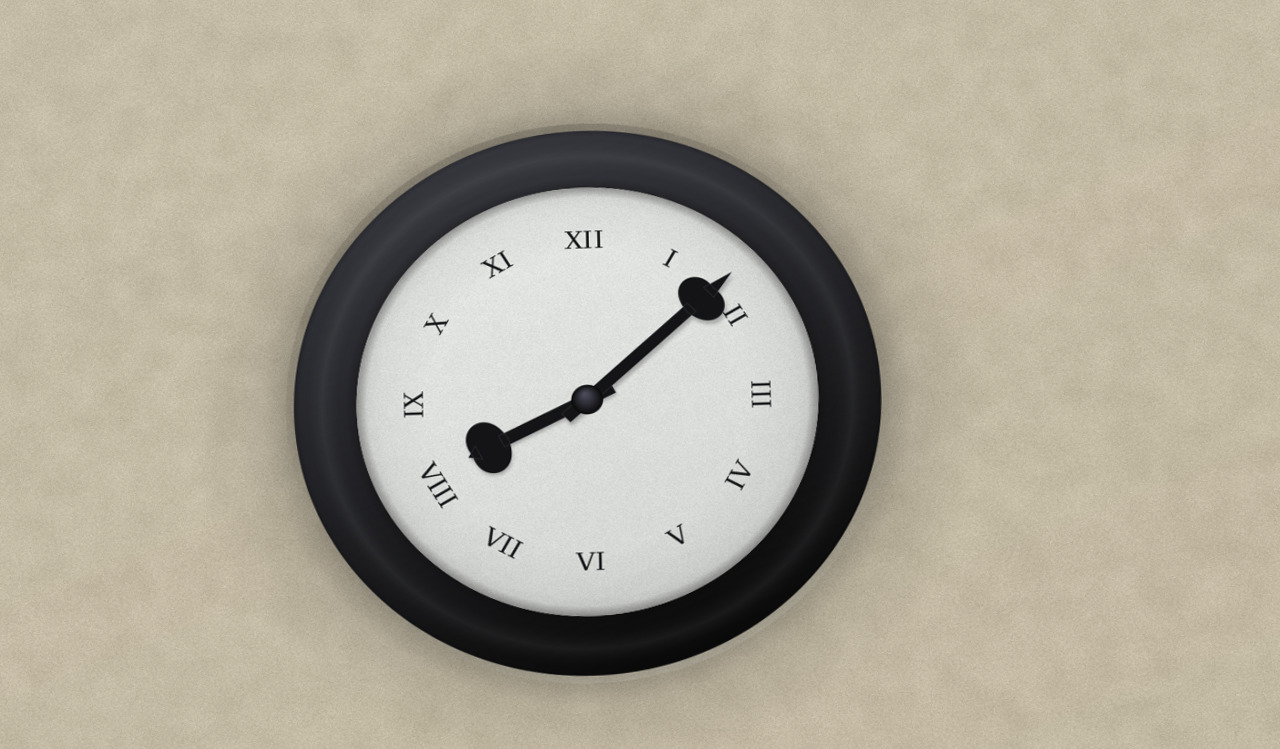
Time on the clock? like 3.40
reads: 8.08
